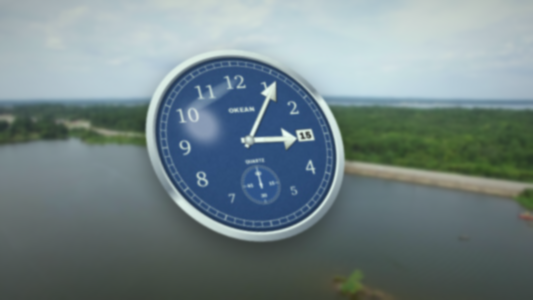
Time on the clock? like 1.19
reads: 3.06
